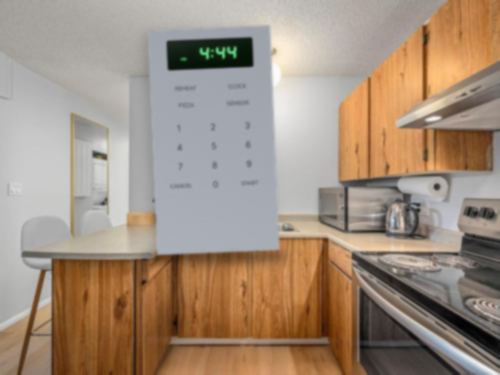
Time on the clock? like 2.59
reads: 4.44
